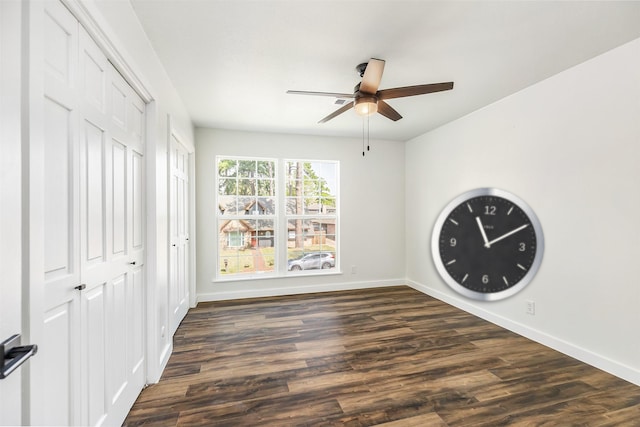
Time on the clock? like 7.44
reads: 11.10
